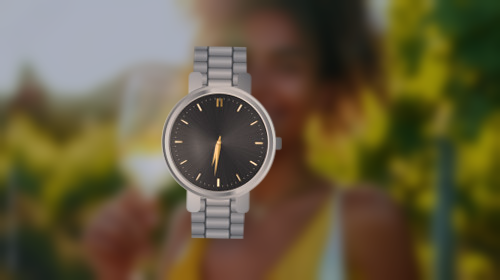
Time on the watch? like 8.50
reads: 6.31
